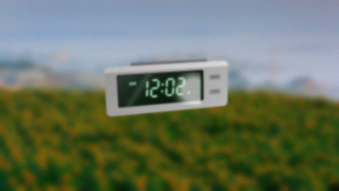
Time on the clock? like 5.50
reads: 12.02
